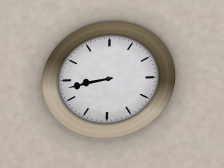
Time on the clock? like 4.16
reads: 8.43
